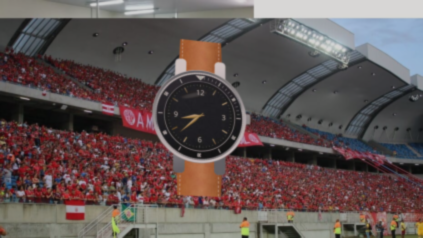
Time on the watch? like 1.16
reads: 8.38
